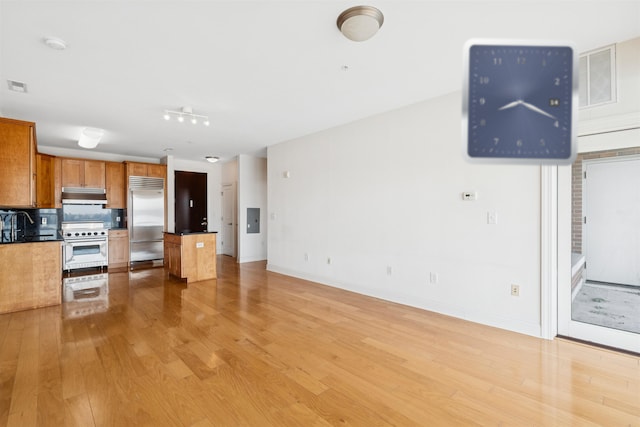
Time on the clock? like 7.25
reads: 8.19
